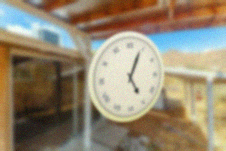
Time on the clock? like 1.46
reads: 5.04
